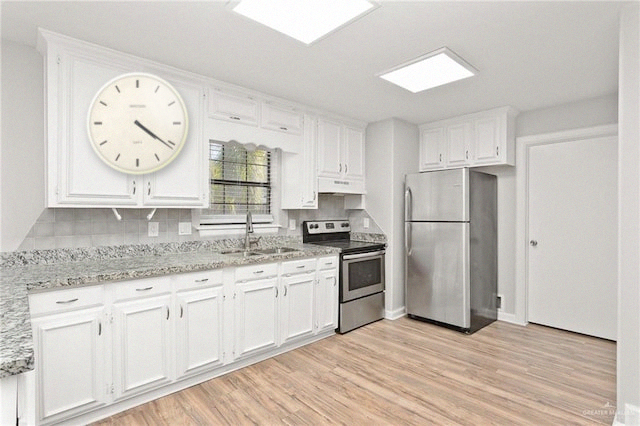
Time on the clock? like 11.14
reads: 4.21
